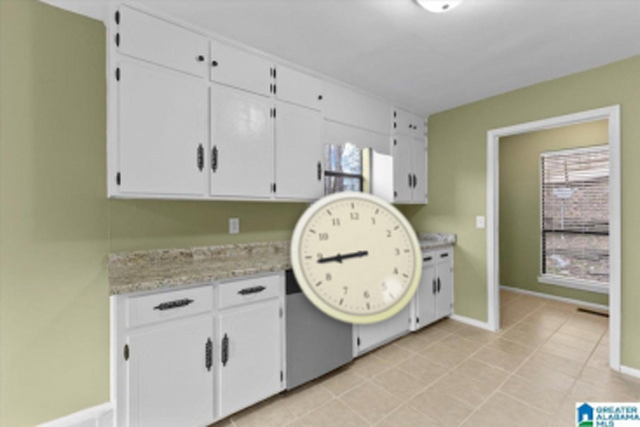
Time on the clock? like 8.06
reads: 8.44
